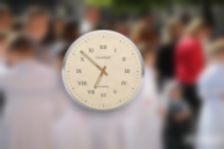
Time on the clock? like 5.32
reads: 6.52
